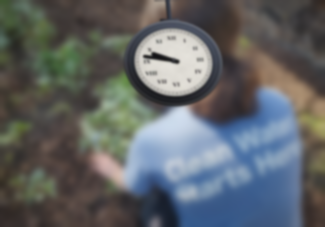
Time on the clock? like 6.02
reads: 9.47
